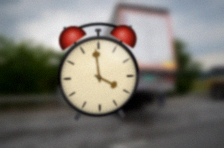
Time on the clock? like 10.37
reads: 3.59
